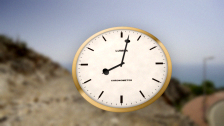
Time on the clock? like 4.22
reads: 8.02
